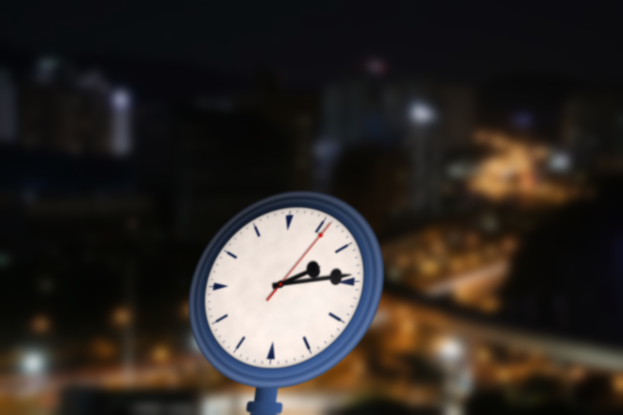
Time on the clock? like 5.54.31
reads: 2.14.06
